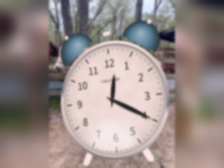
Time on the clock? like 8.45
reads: 12.20
